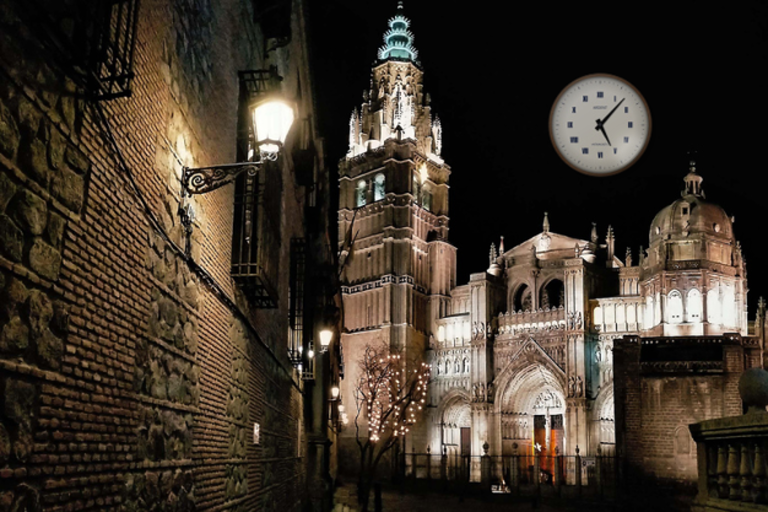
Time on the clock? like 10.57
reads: 5.07
